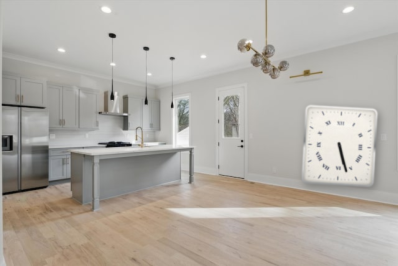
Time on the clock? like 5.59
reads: 5.27
